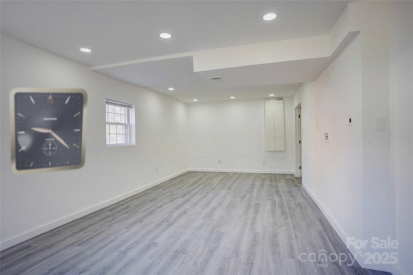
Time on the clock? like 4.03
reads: 9.22
